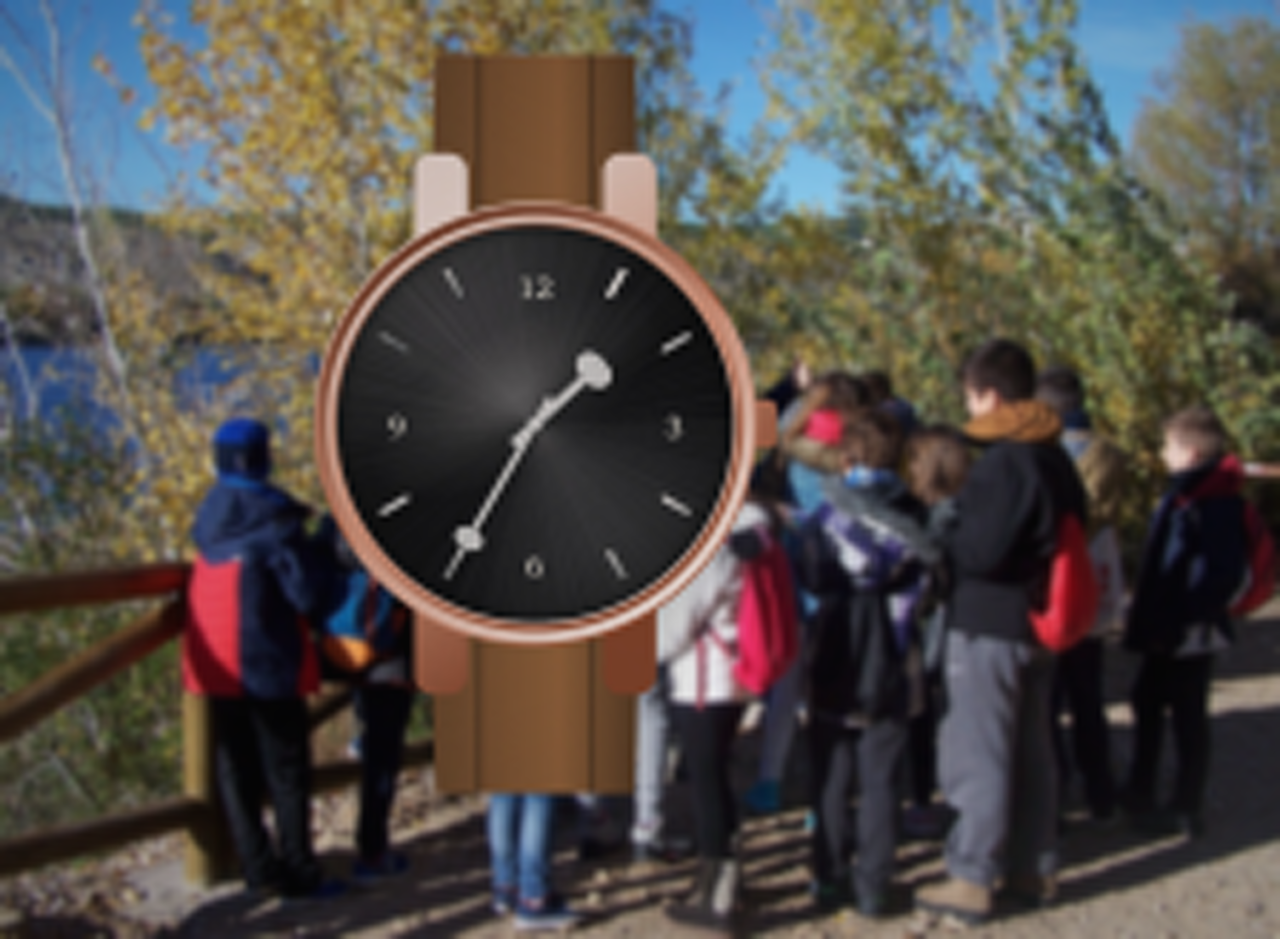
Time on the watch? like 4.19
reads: 1.35
